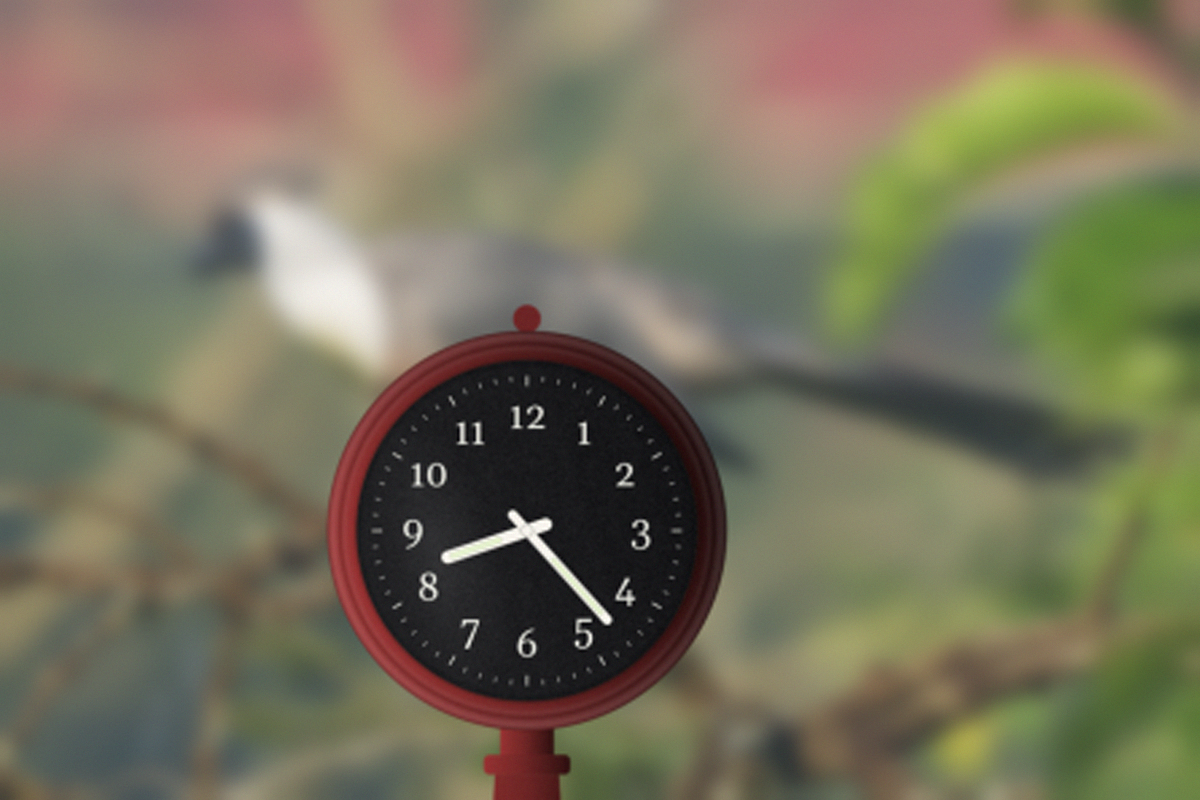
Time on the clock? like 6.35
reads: 8.23
